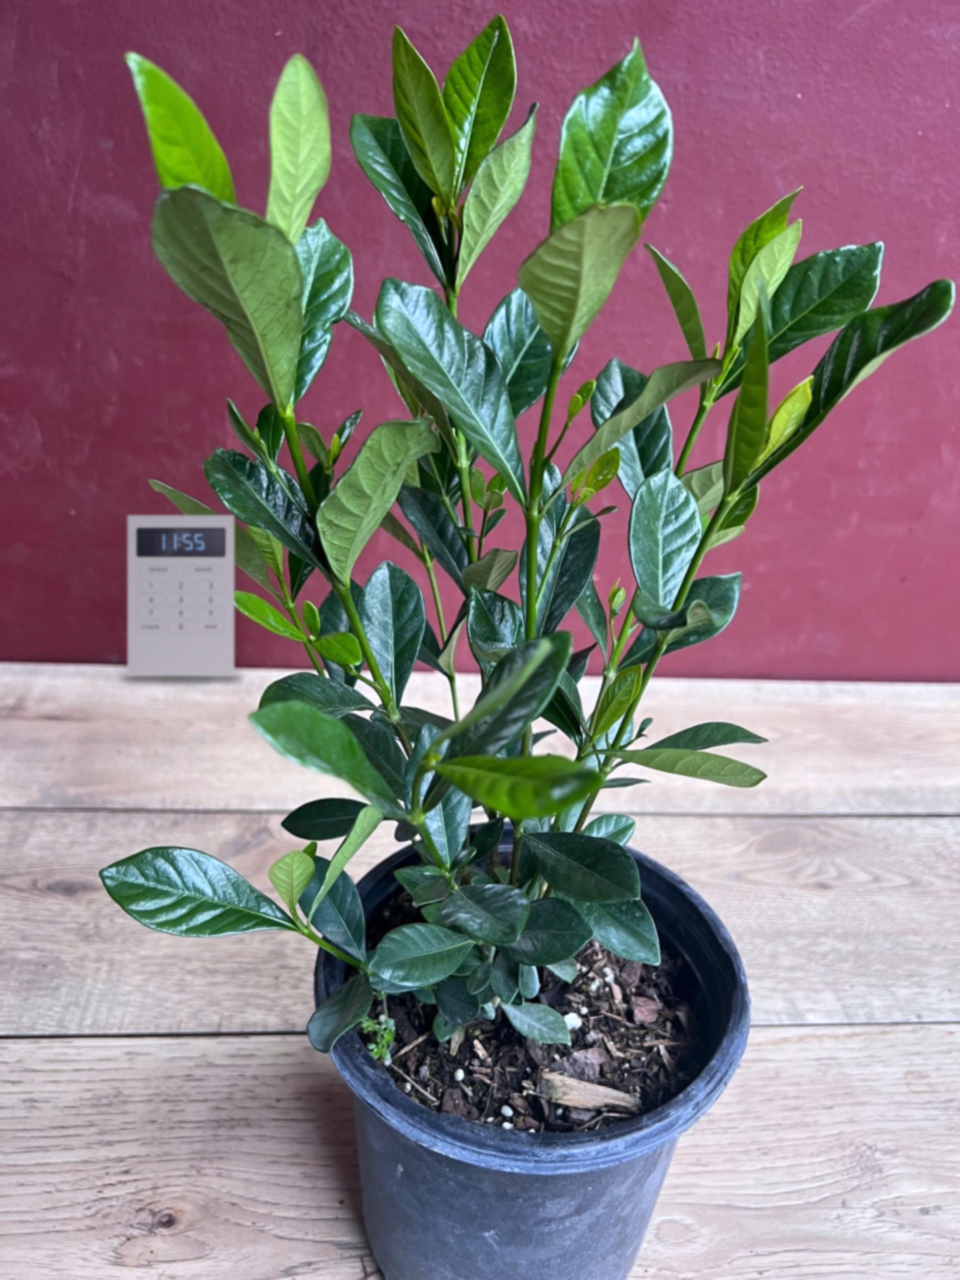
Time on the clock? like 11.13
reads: 11.55
